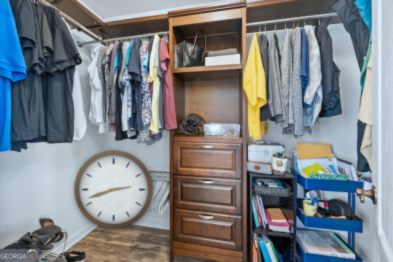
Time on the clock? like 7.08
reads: 2.42
